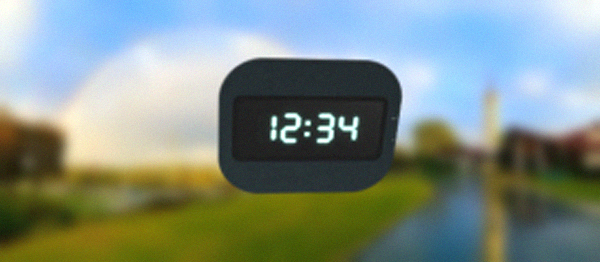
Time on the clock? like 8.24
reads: 12.34
